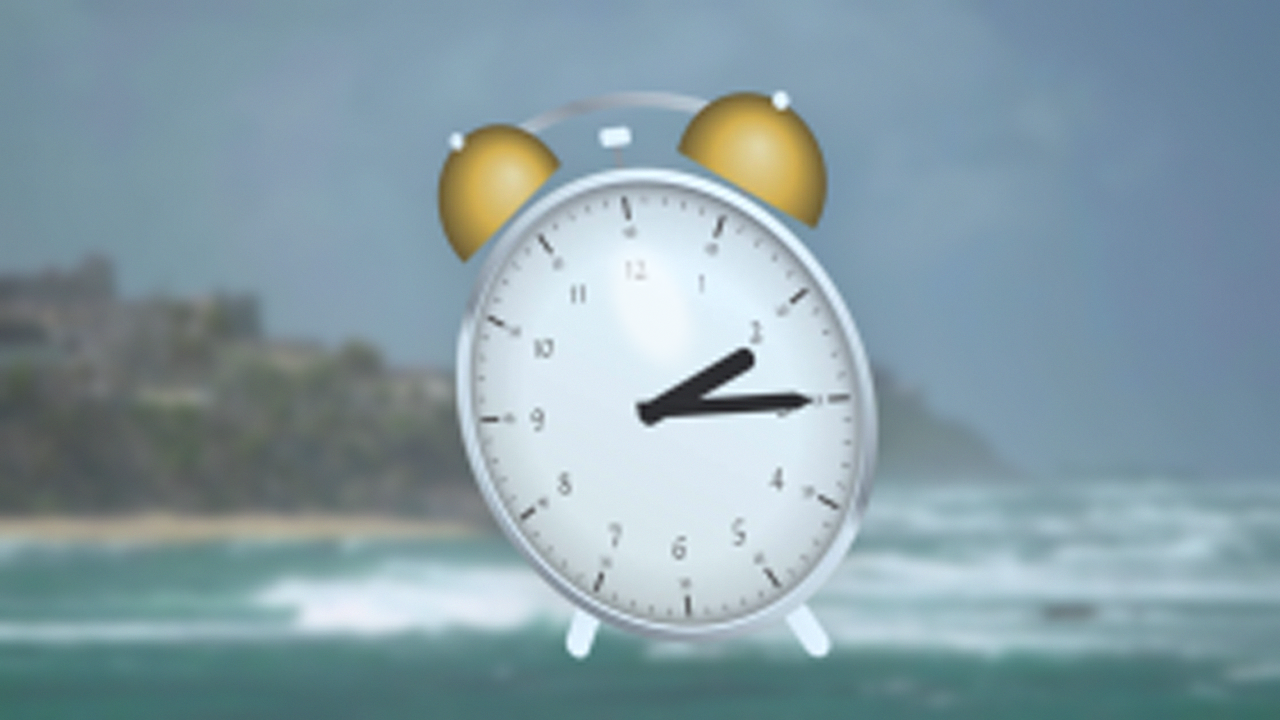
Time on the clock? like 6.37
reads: 2.15
